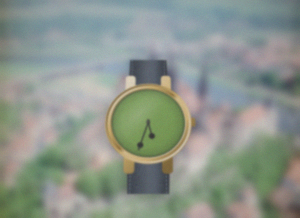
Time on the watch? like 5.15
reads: 5.33
